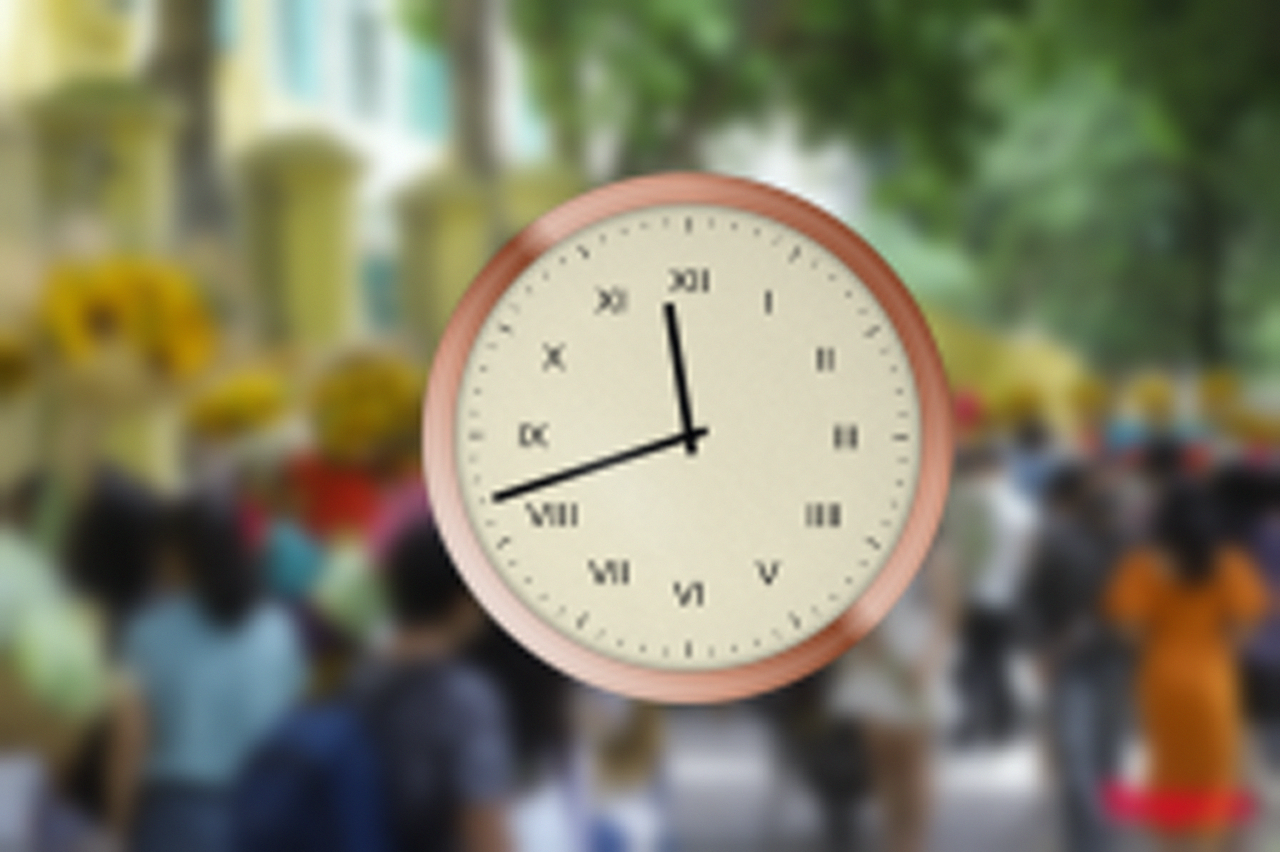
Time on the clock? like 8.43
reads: 11.42
